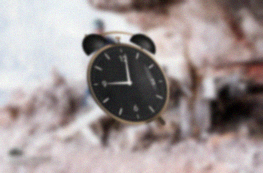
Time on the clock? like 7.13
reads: 9.01
